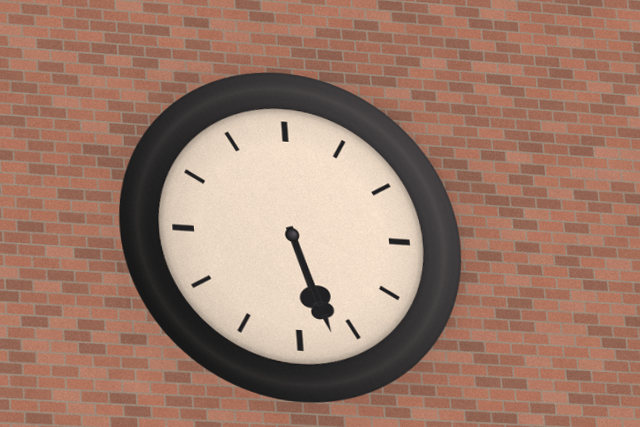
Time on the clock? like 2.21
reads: 5.27
